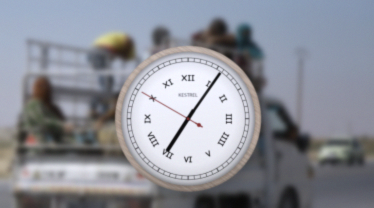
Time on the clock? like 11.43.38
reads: 7.05.50
